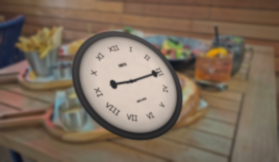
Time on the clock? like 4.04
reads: 9.15
